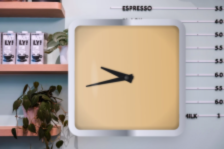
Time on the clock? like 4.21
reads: 9.43
